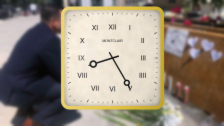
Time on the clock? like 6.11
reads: 8.25
